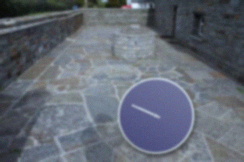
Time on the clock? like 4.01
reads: 9.49
